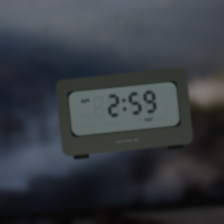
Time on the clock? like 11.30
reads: 2.59
